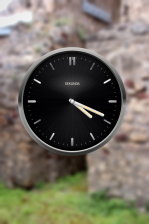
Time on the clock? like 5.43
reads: 4.19
